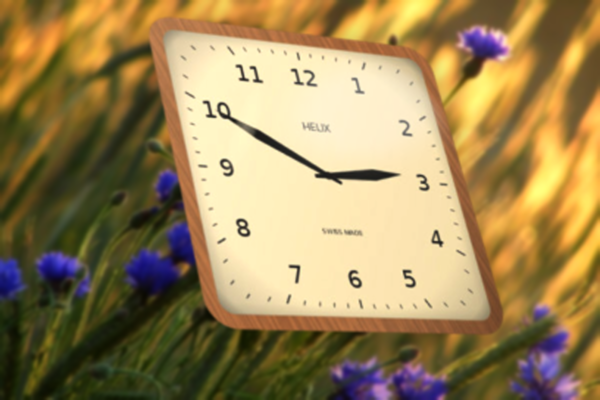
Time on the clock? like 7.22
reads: 2.50
